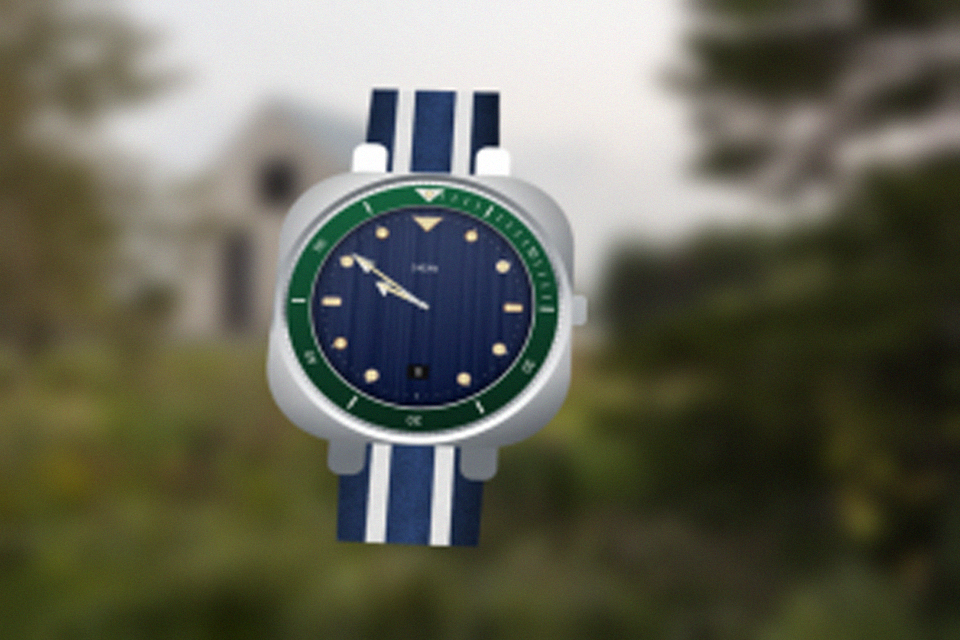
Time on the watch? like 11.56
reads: 9.51
